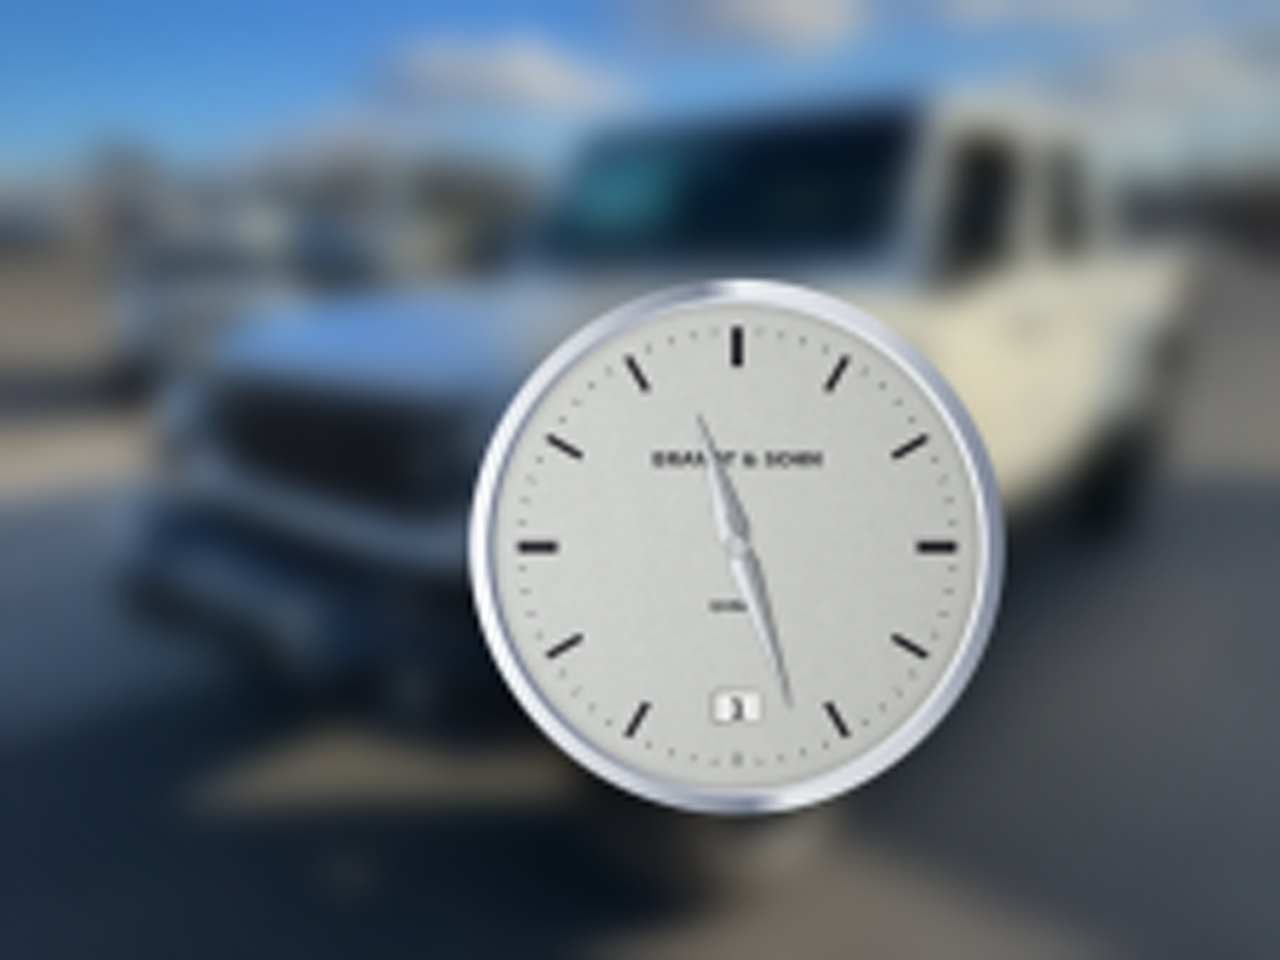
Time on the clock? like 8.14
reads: 11.27
